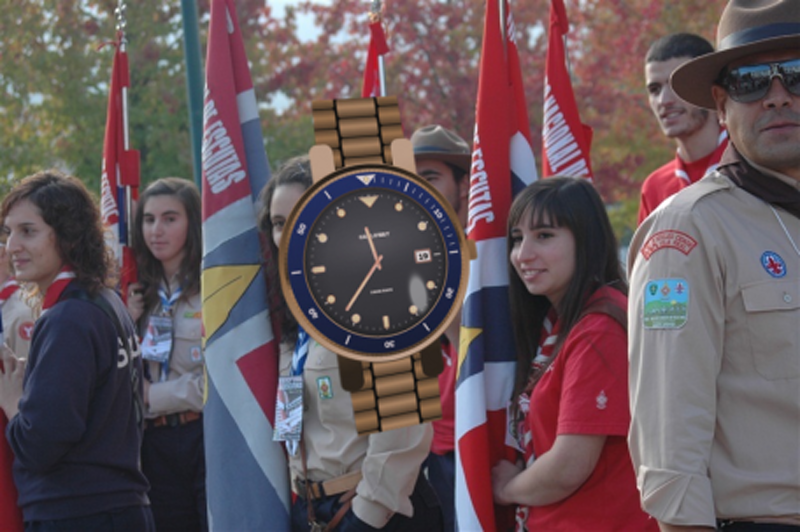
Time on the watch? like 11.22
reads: 11.37
